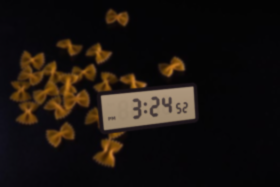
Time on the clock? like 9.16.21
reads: 3.24.52
